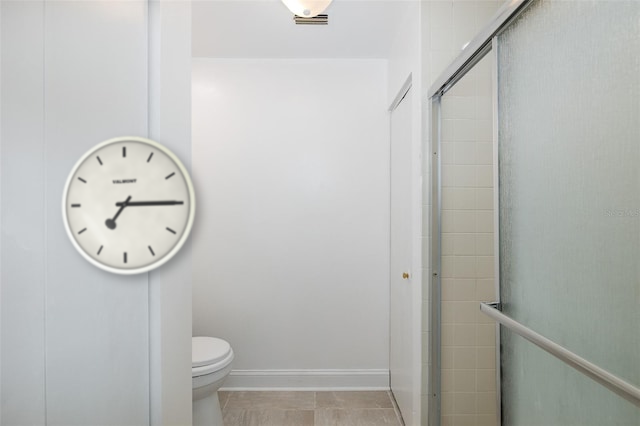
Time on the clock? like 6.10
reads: 7.15
